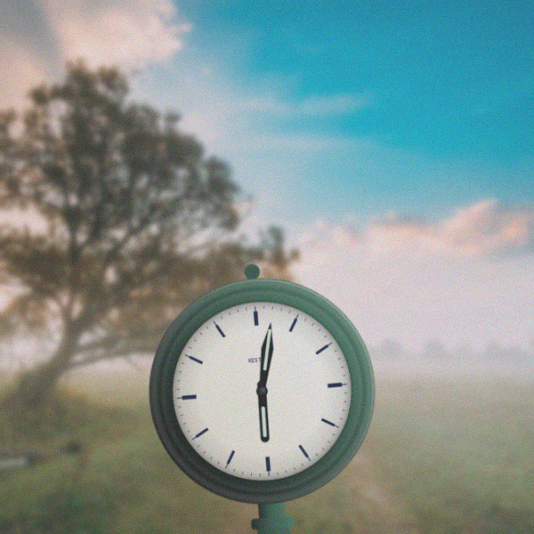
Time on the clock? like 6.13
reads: 6.02
